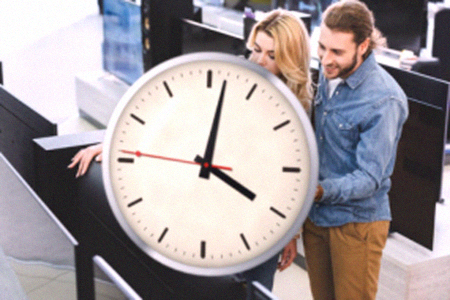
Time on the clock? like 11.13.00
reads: 4.01.46
